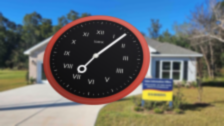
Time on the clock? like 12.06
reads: 7.07
